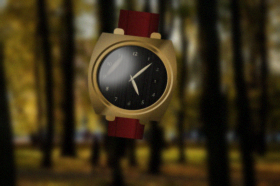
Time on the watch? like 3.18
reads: 5.07
